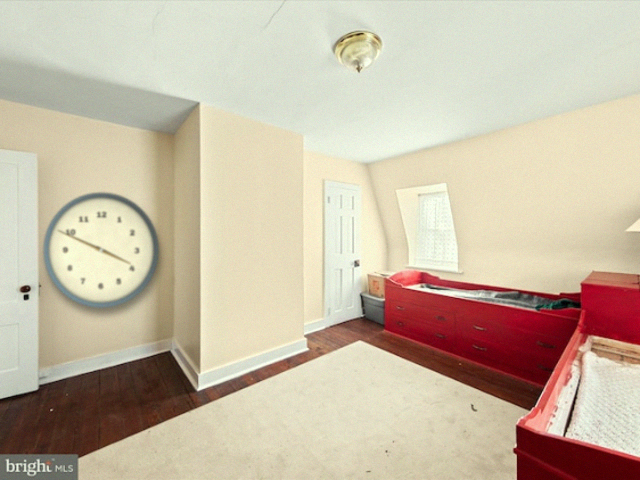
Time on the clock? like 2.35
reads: 3.49
